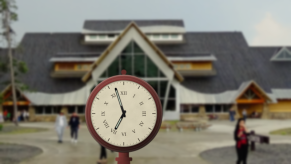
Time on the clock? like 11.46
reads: 6.57
